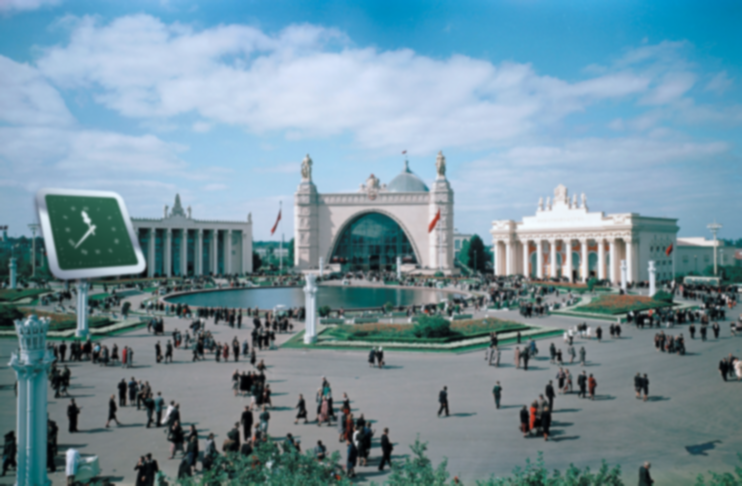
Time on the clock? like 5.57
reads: 11.38
